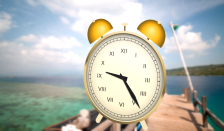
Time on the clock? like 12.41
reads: 9.24
